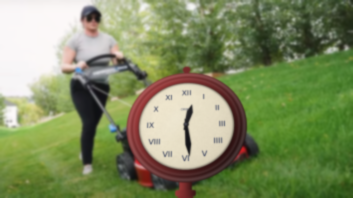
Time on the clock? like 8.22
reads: 12.29
